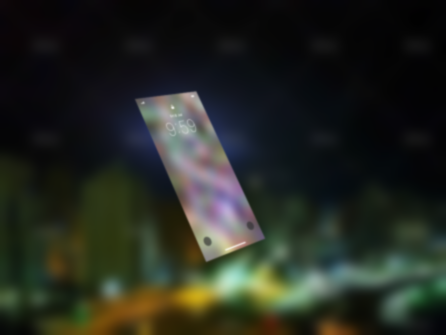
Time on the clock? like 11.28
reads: 9.59
